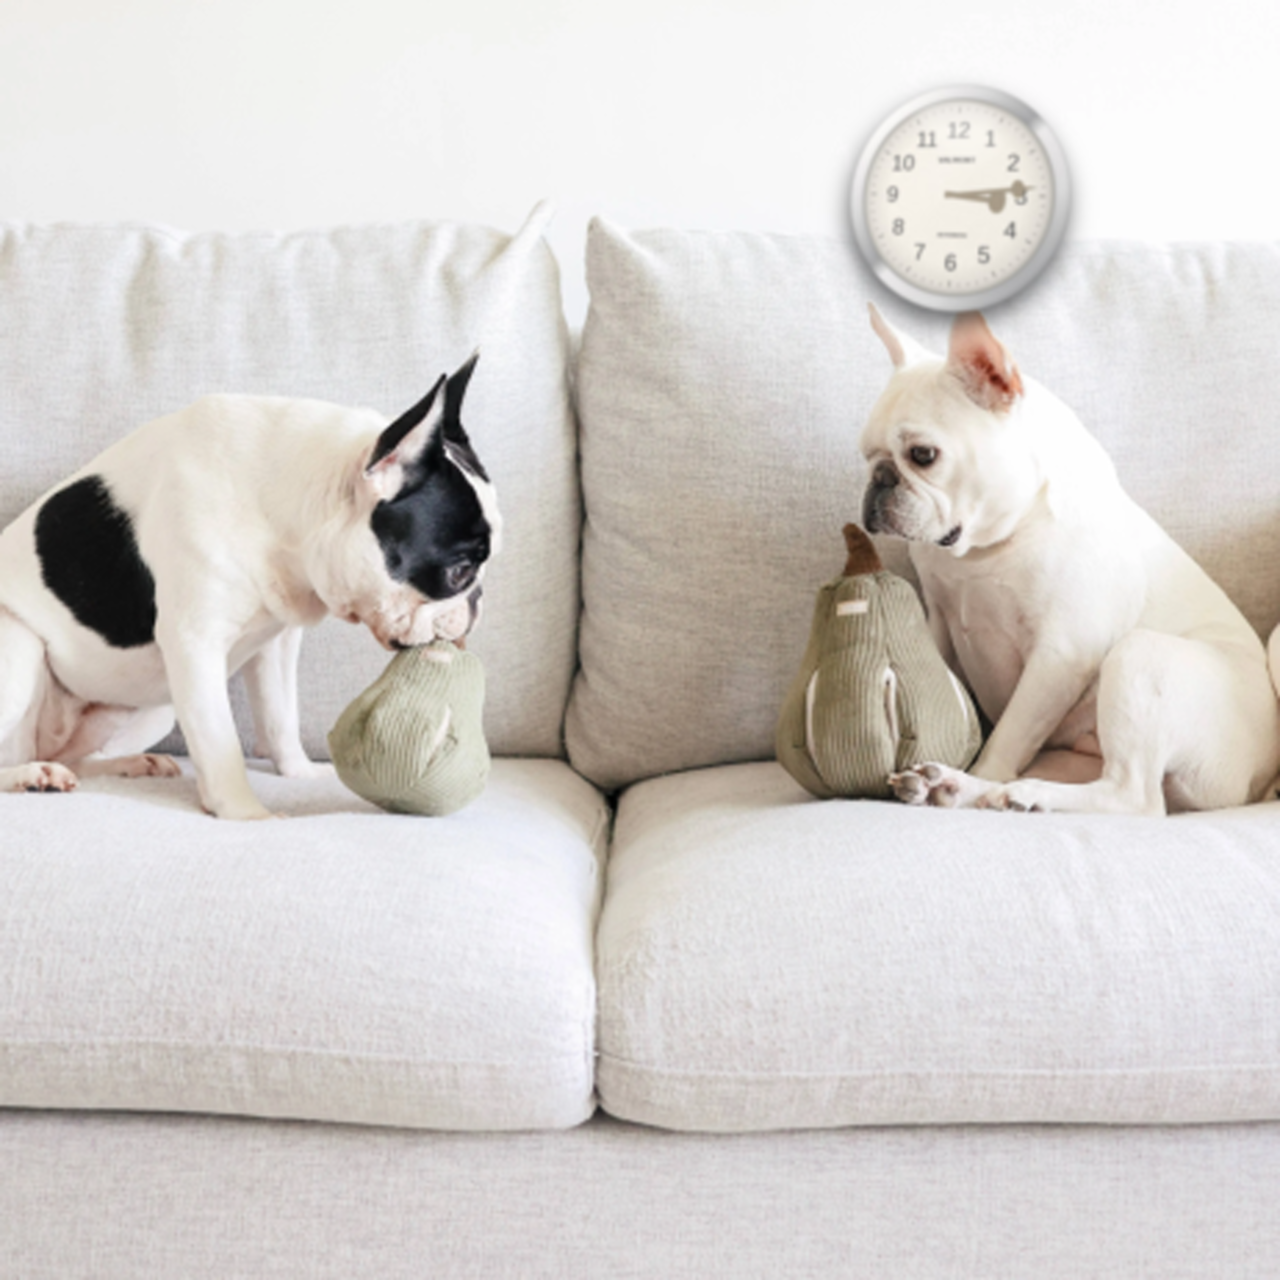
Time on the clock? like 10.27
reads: 3.14
